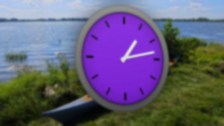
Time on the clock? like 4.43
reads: 1.13
